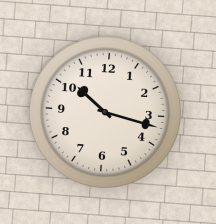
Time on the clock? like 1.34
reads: 10.17
